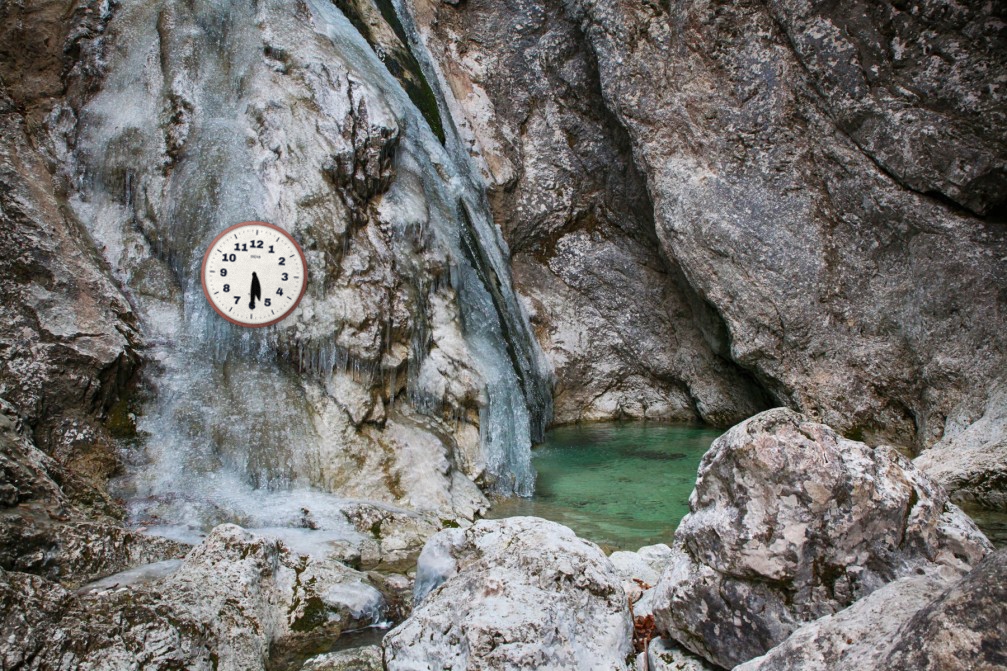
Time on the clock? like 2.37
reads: 5.30
